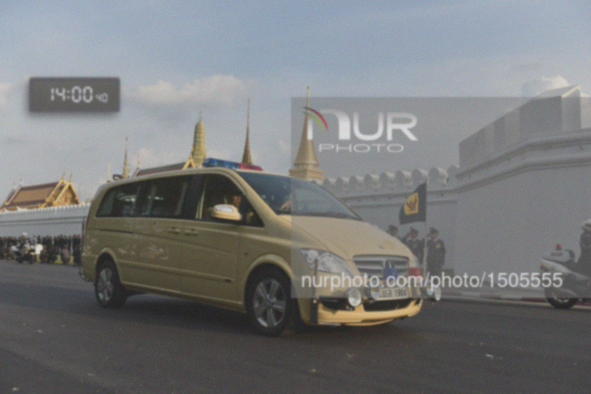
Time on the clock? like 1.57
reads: 14.00
